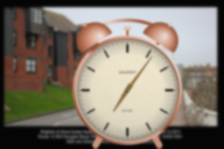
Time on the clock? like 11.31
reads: 7.06
